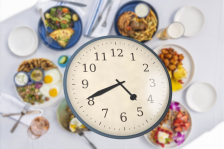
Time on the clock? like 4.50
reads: 4.41
